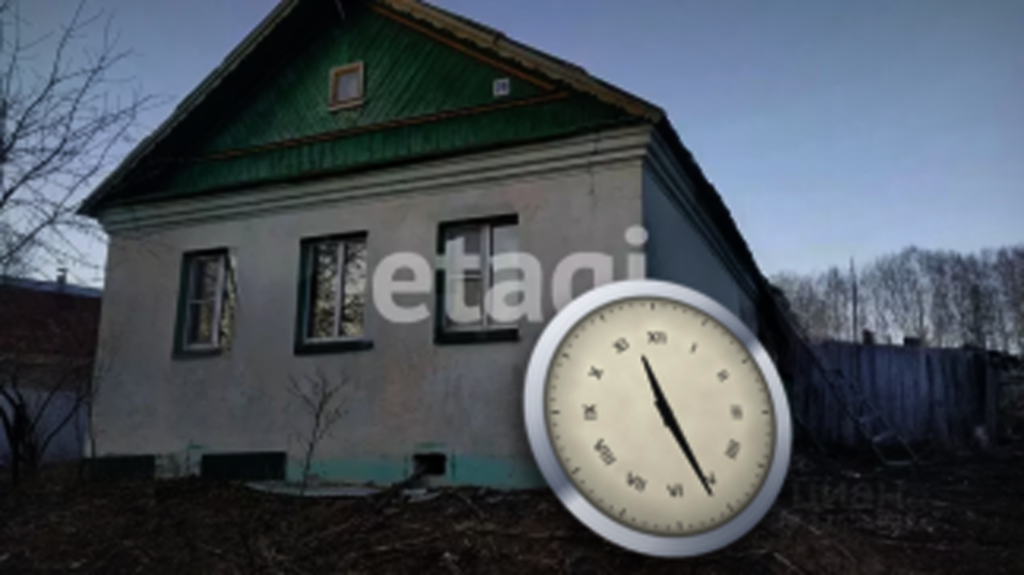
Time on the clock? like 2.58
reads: 11.26
